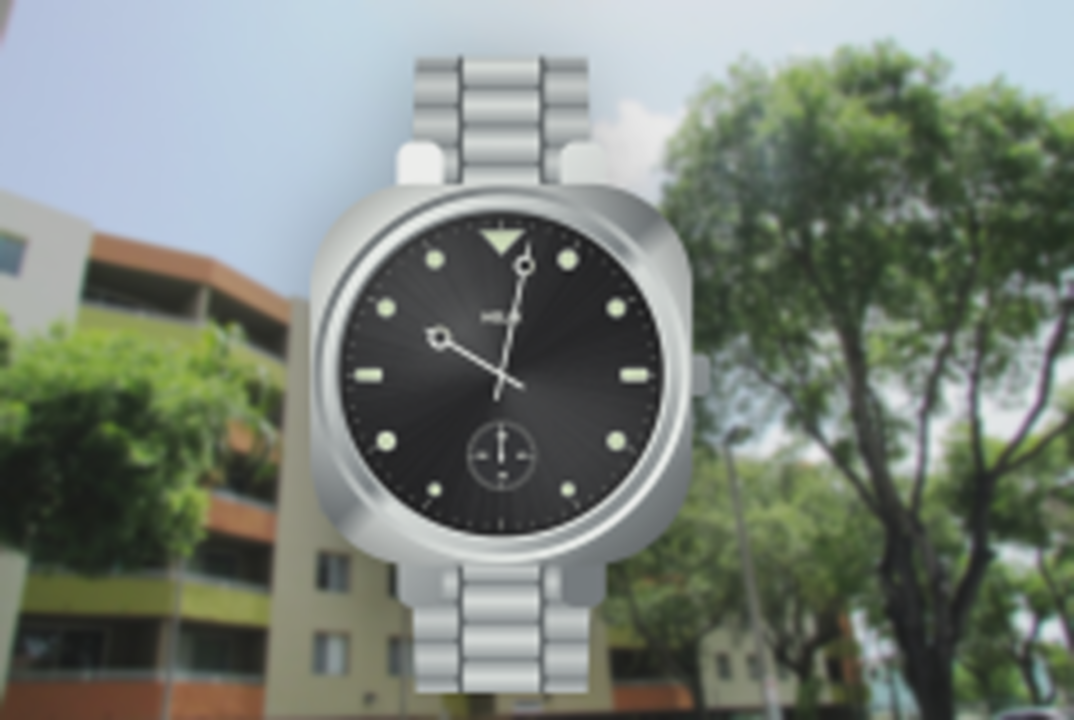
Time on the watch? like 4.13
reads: 10.02
